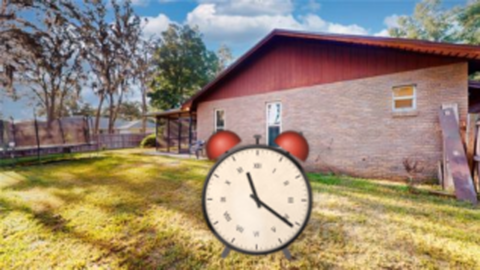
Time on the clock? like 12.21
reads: 11.21
